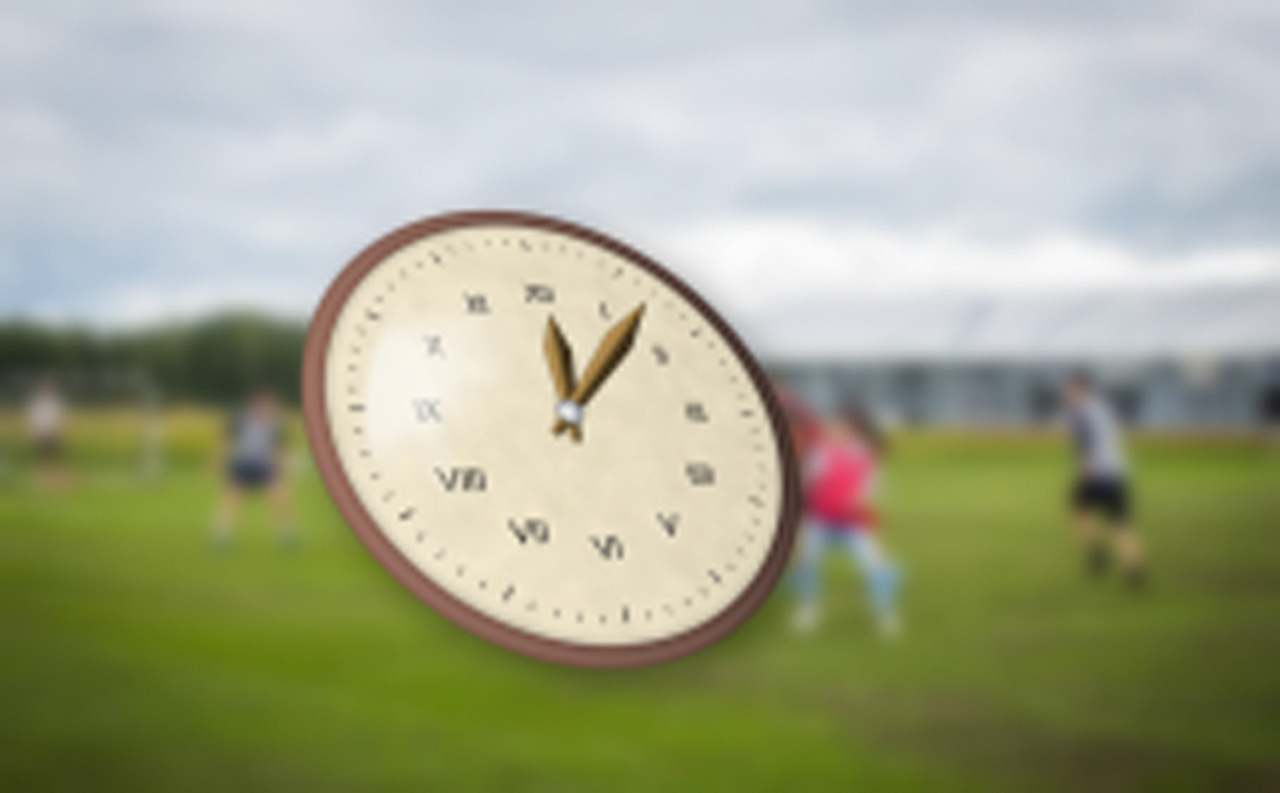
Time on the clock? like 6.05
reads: 12.07
